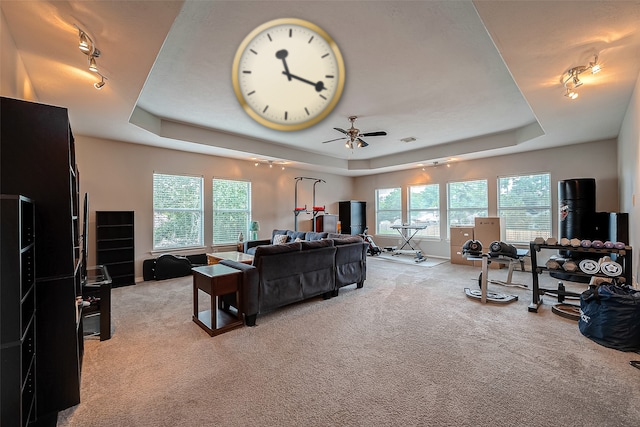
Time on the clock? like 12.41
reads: 11.18
